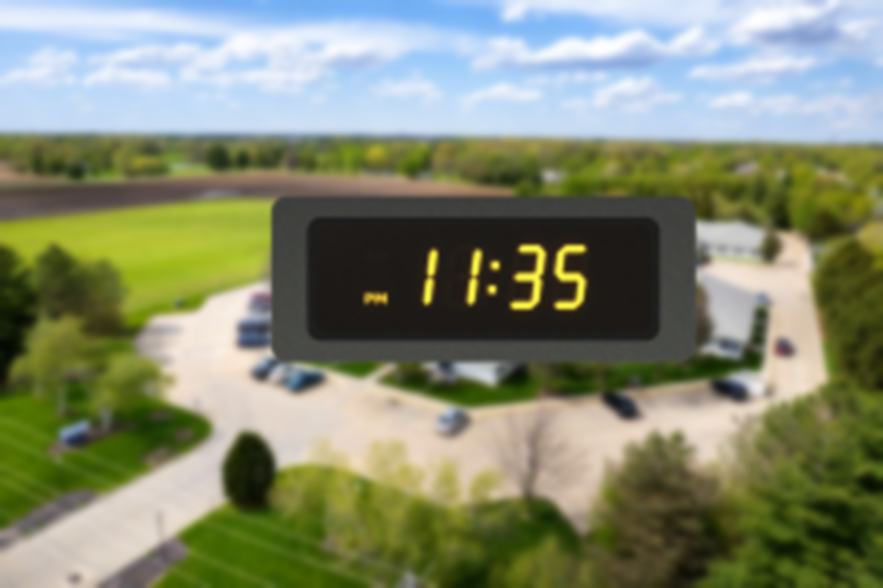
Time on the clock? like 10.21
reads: 11.35
